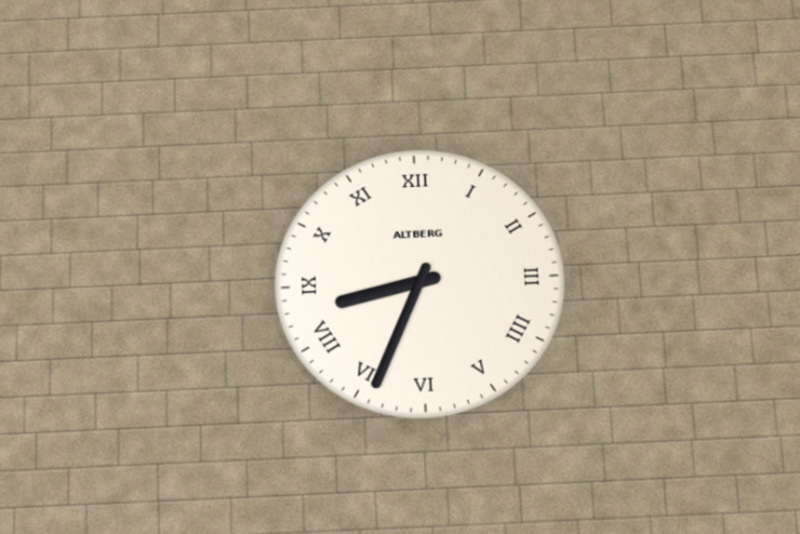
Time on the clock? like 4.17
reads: 8.34
